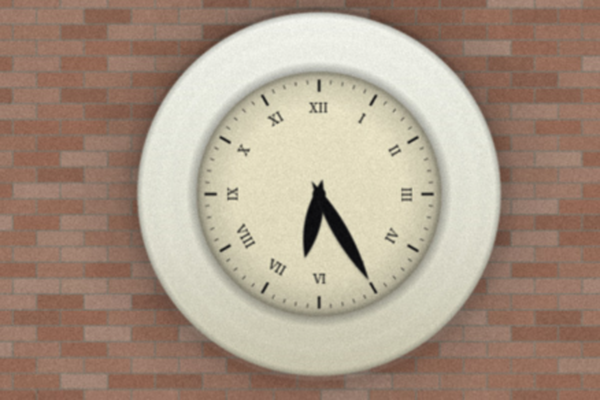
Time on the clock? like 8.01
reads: 6.25
